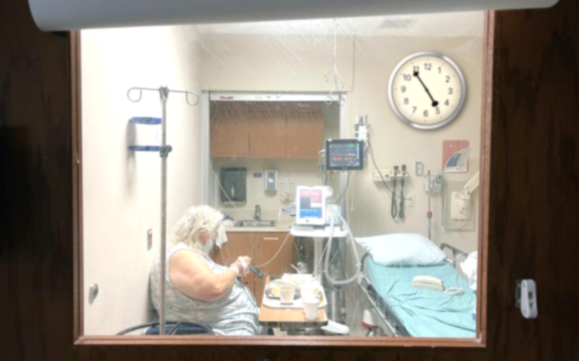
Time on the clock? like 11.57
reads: 4.54
